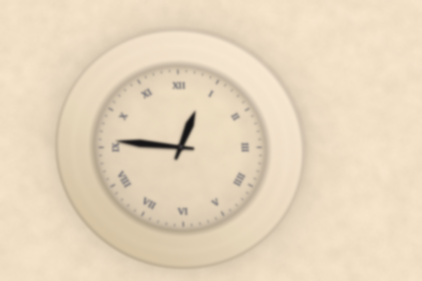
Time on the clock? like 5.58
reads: 12.46
